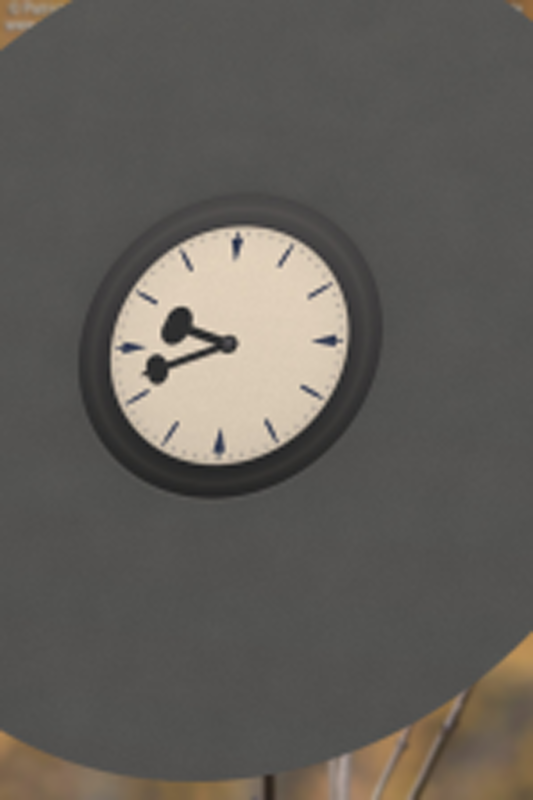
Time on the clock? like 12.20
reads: 9.42
